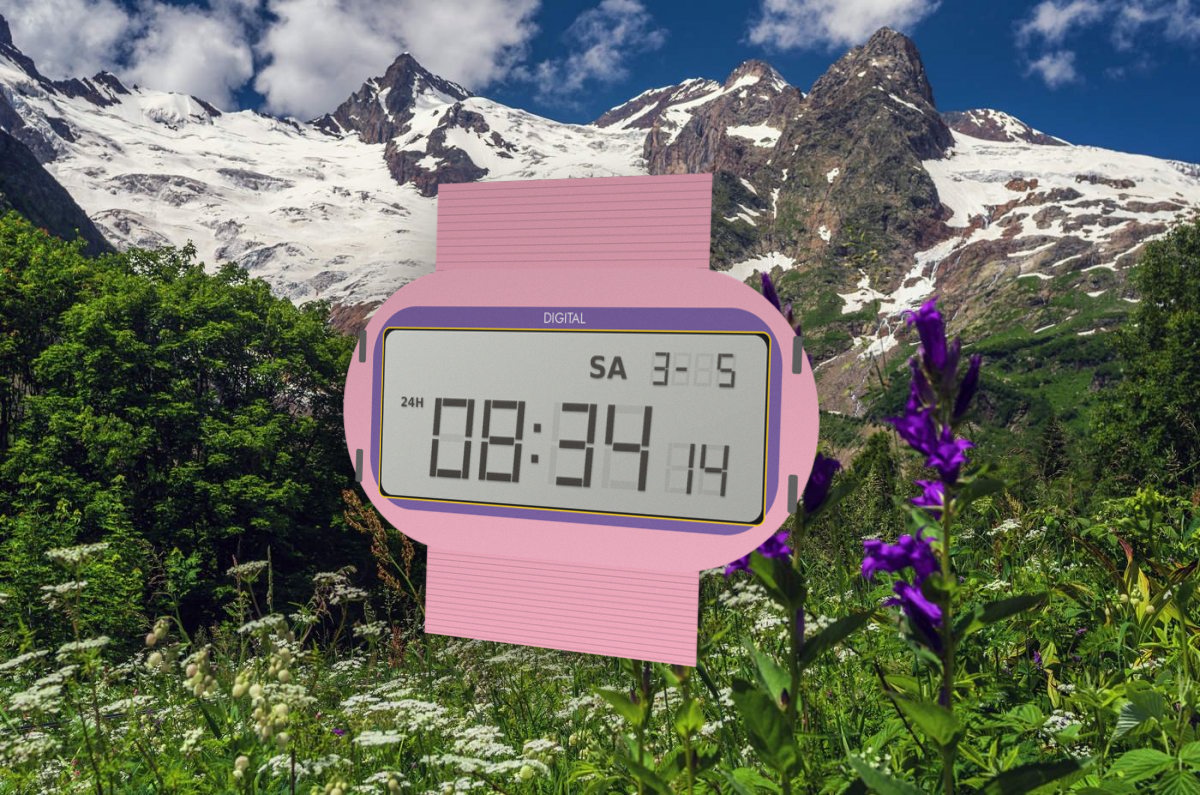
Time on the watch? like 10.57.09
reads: 8.34.14
